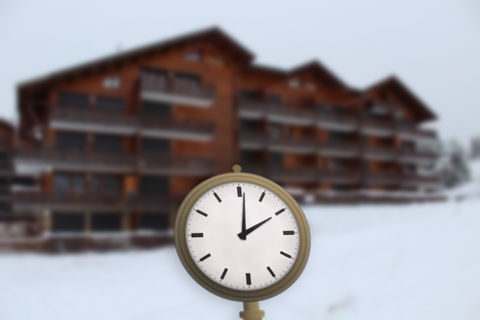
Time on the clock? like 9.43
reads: 2.01
